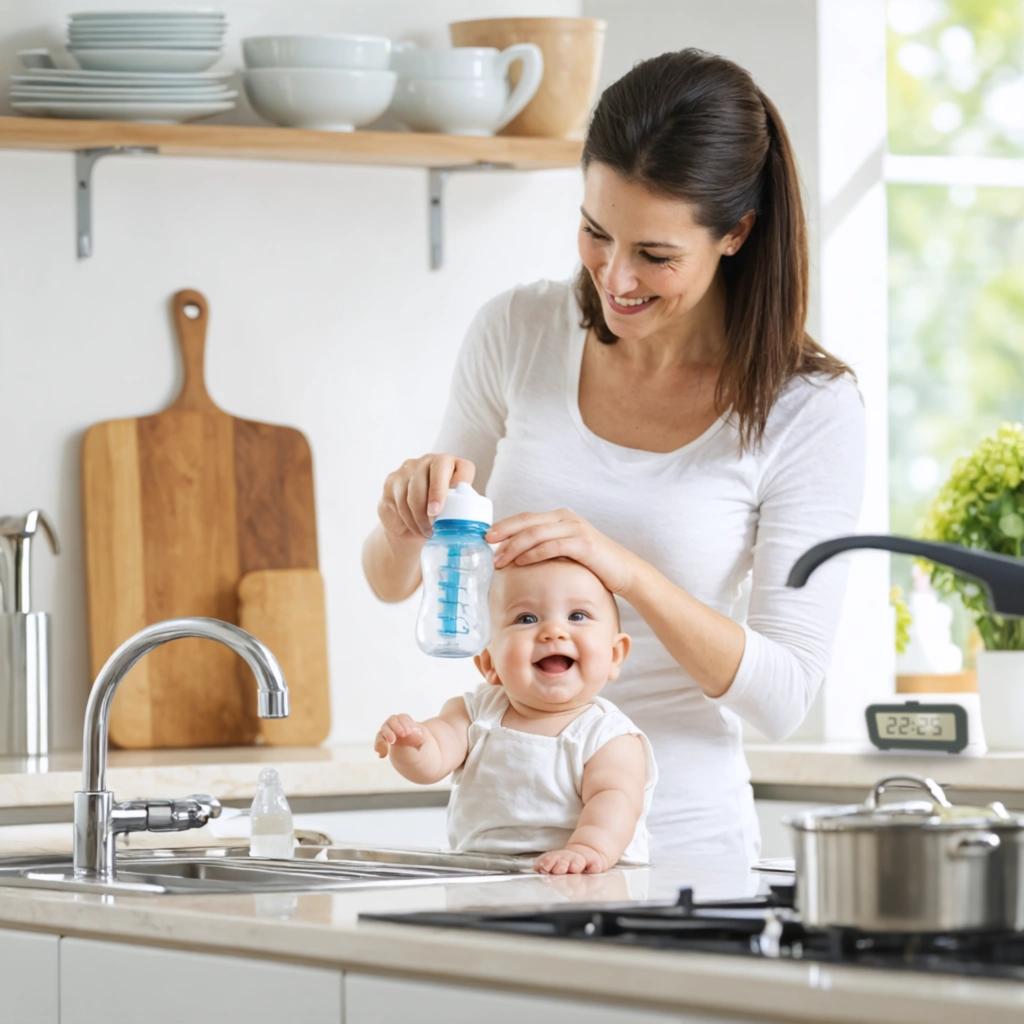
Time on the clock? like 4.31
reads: 22.25
